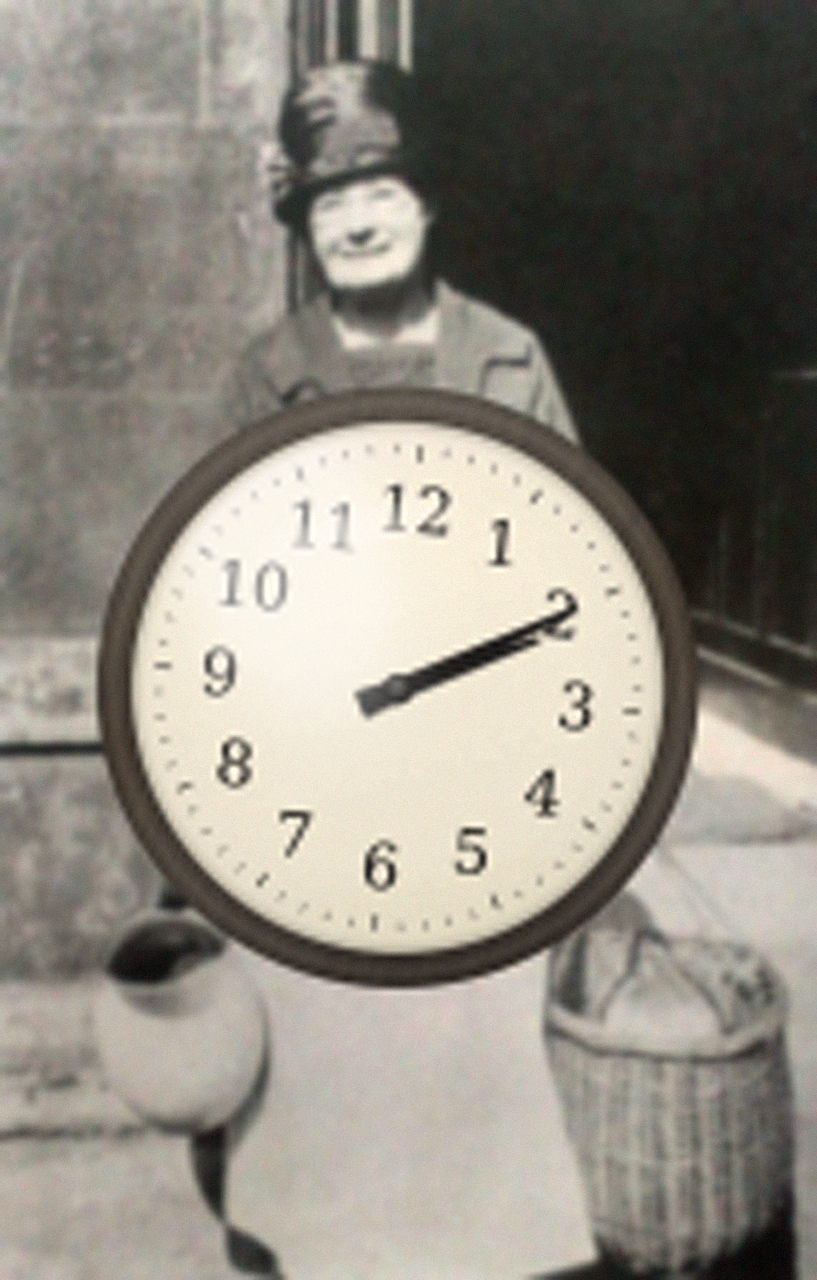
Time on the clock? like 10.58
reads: 2.10
